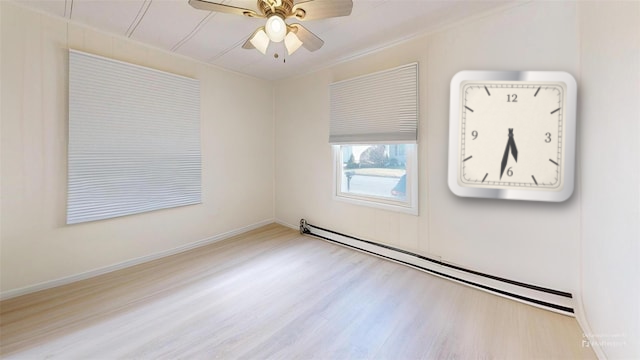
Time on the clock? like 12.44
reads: 5.32
